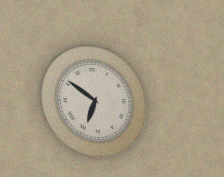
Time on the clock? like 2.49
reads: 6.51
